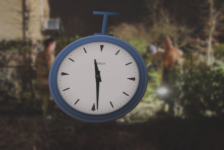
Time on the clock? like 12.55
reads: 11.29
